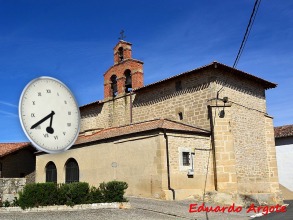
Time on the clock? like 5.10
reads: 6.41
